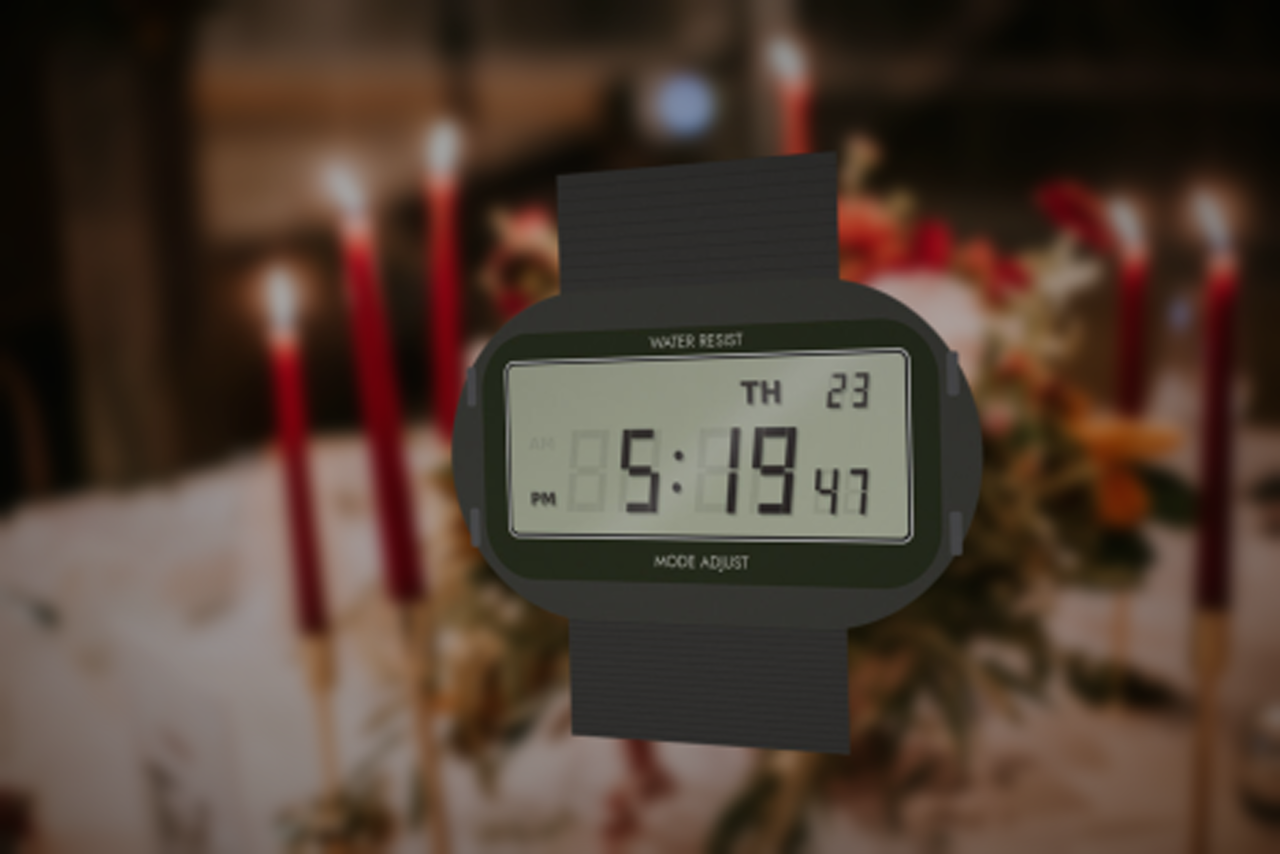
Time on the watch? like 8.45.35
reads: 5.19.47
